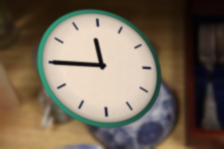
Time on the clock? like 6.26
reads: 11.45
